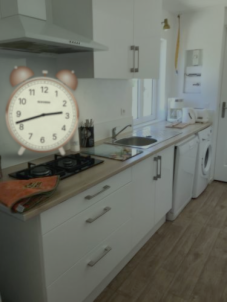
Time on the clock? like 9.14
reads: 2.42
